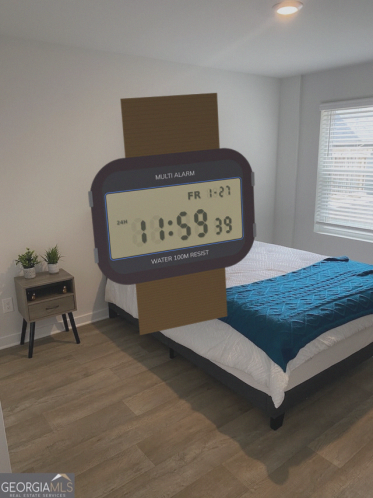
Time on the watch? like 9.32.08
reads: 11.59.39
